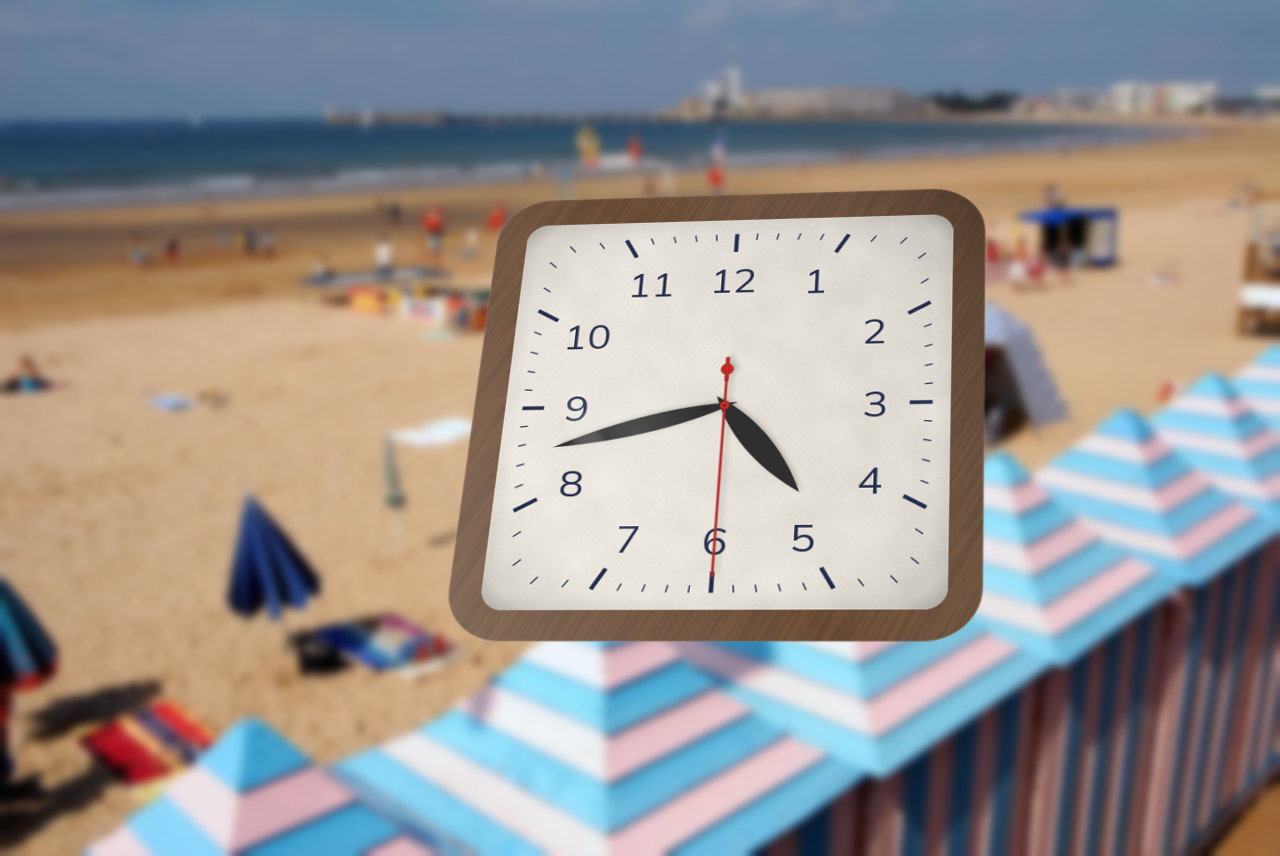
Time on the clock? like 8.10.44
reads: 4.42.30
